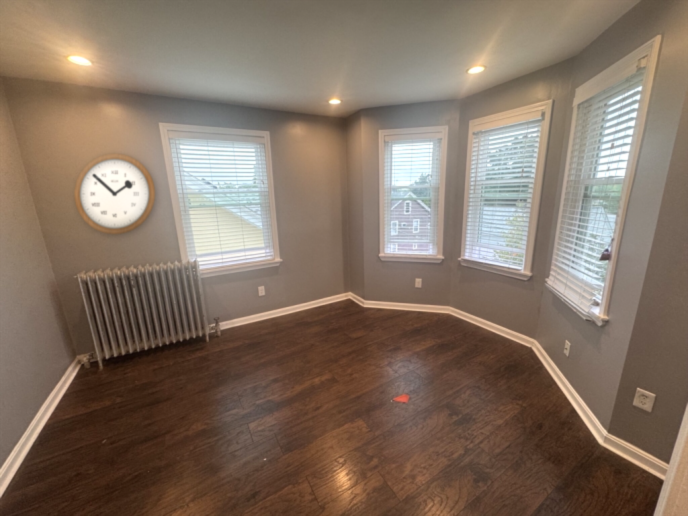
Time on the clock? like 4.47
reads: 1.52
